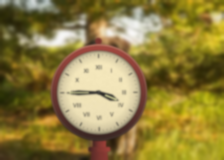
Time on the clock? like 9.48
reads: 3.45
